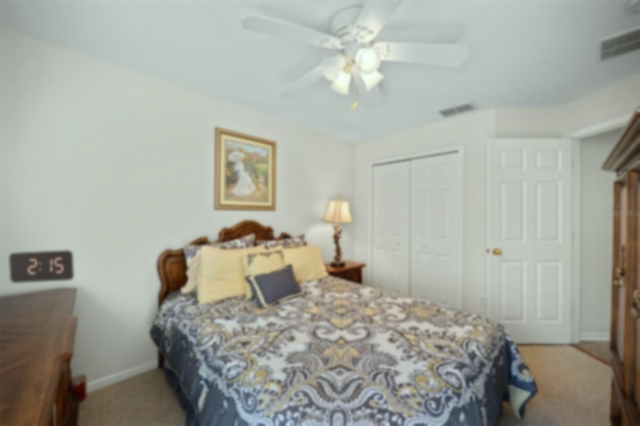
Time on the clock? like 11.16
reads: 2.15
